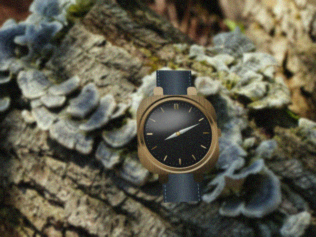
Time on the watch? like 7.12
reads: 8.11
